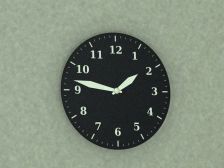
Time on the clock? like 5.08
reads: 1.47
